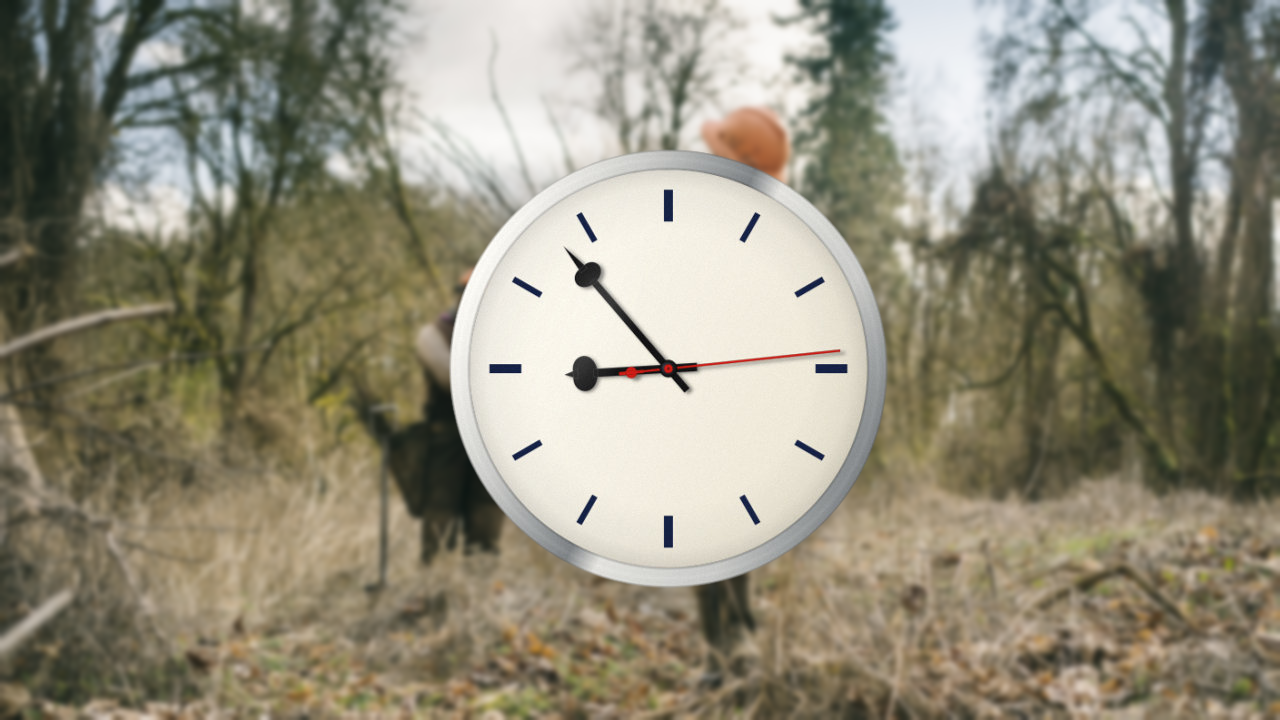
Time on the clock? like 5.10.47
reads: 8.53.14
